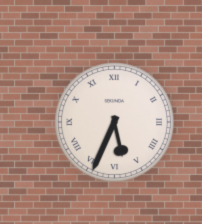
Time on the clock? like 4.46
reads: 5.34
